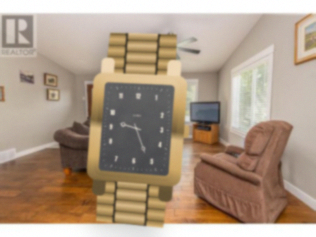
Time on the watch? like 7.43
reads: 9.26
